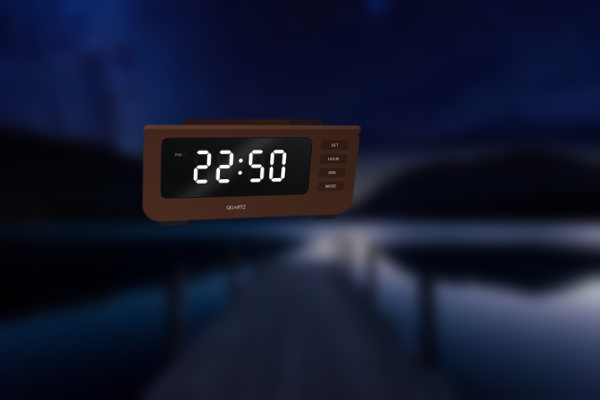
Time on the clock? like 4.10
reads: 22.50
